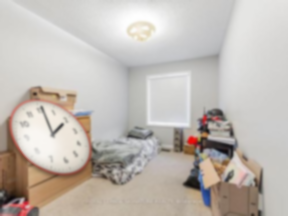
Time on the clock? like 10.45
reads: 2.01
